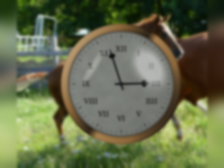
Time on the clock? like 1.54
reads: 2.57
